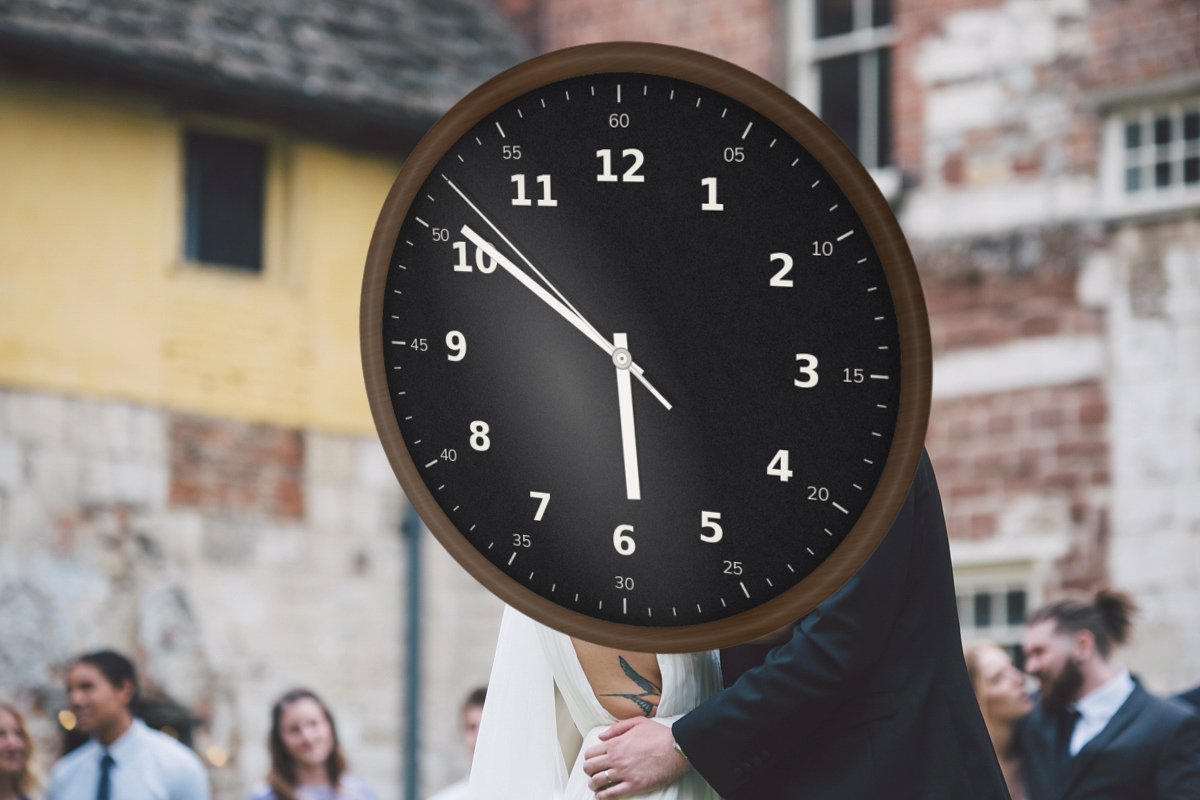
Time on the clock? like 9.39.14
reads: 5.50.52
